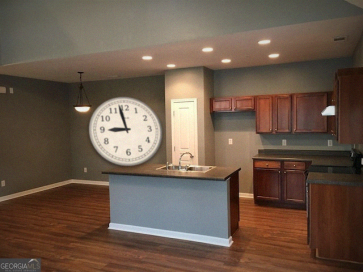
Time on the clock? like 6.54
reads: 8.58
